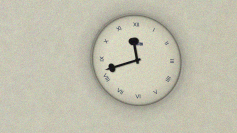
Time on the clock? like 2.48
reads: 11.42
